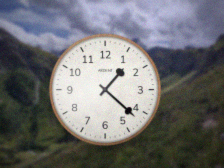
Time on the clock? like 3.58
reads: 1.22
